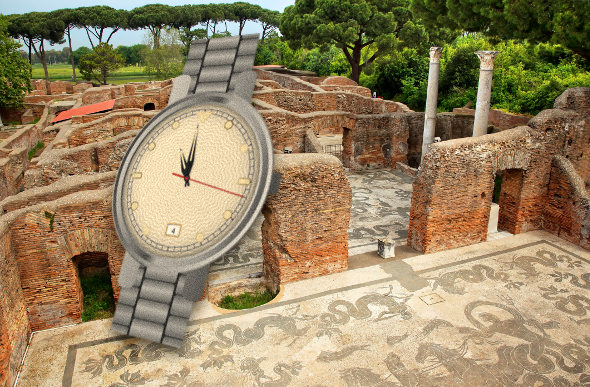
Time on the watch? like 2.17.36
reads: 10.59.17
